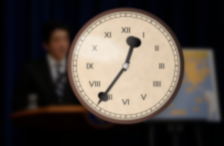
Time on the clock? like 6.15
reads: 12.36
